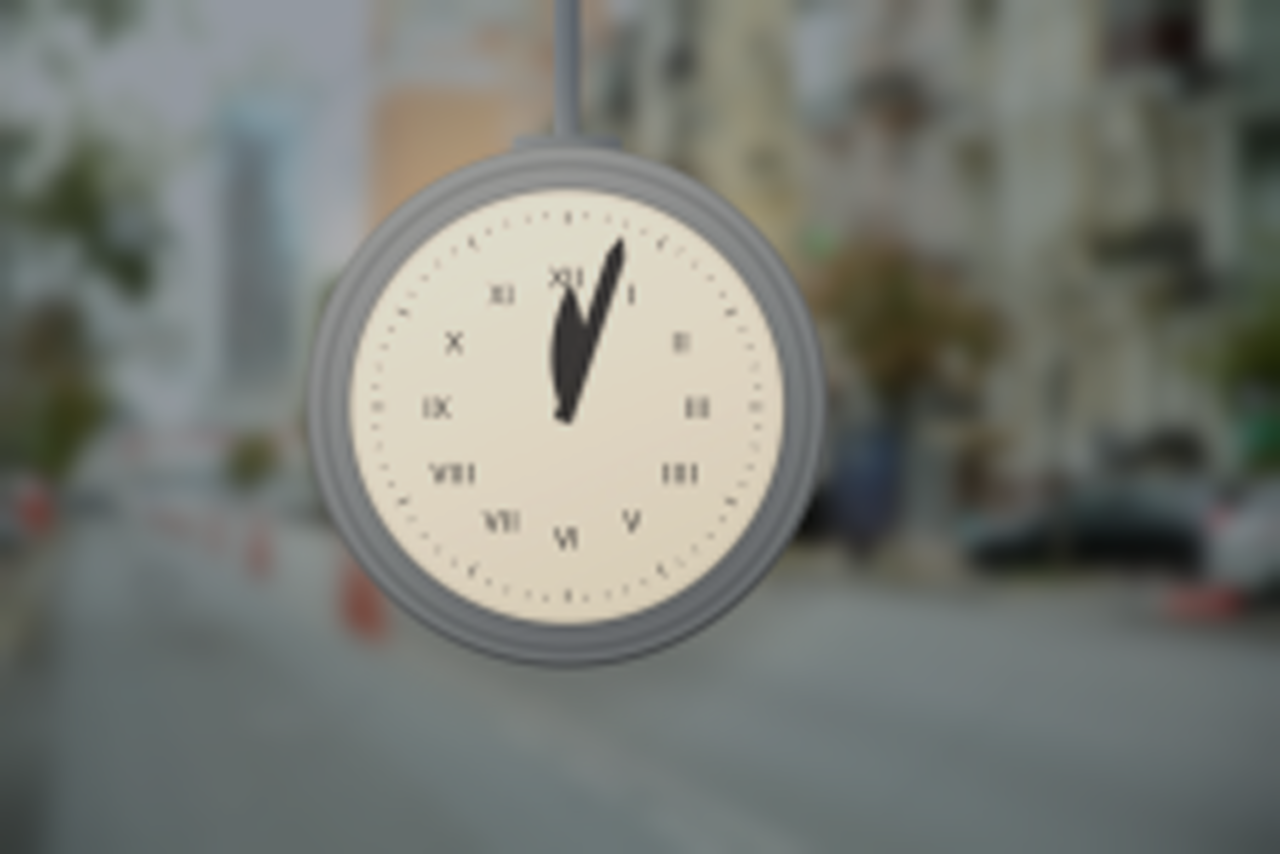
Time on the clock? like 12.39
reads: 12.03
